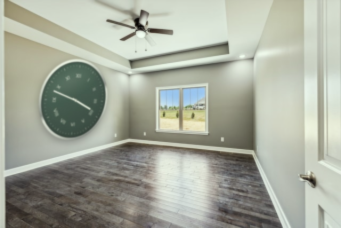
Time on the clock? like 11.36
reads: 3.48
